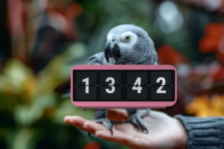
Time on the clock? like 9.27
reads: 13.42
